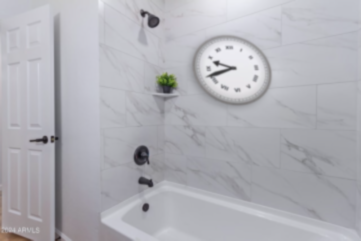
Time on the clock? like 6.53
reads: 9.42
